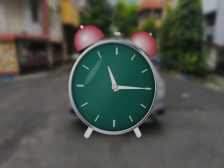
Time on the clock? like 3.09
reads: 11.15
